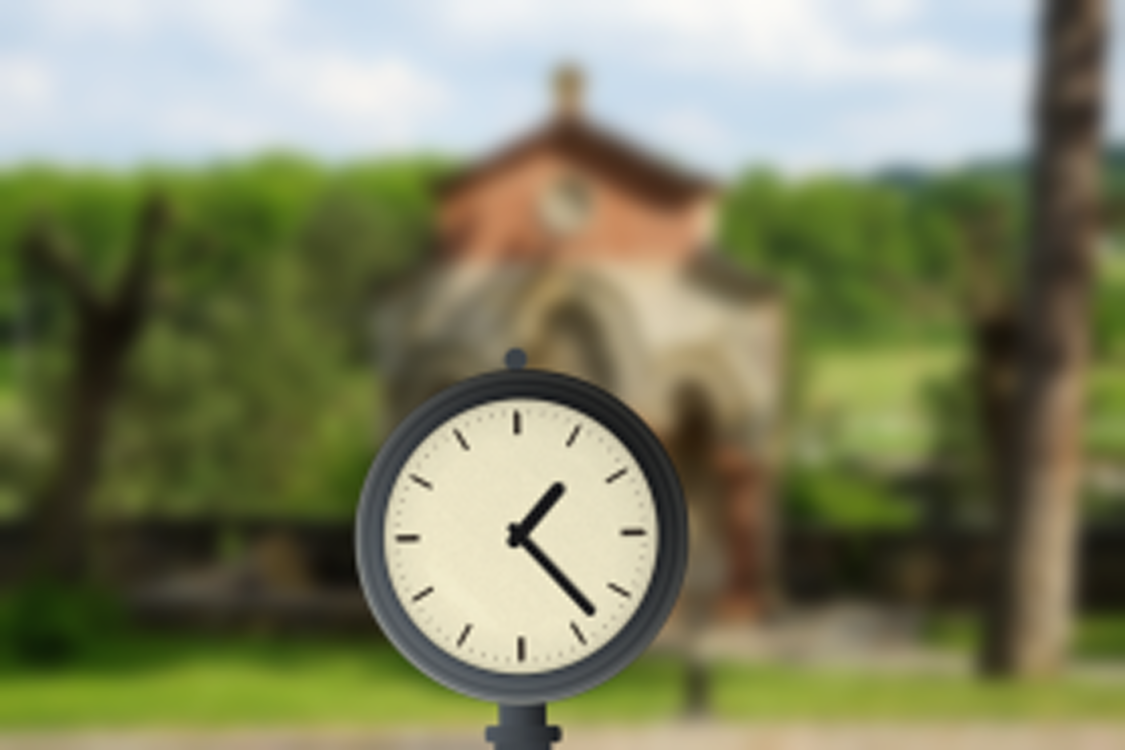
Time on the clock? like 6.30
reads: 1.23
